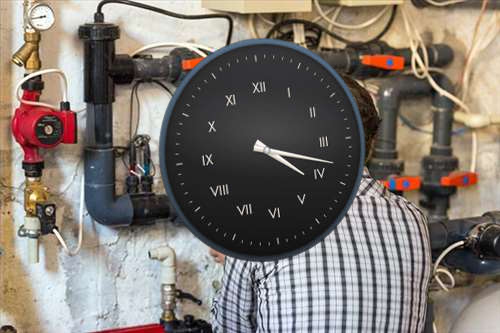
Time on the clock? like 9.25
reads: 4.18
